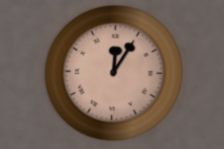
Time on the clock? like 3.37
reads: 12.05
